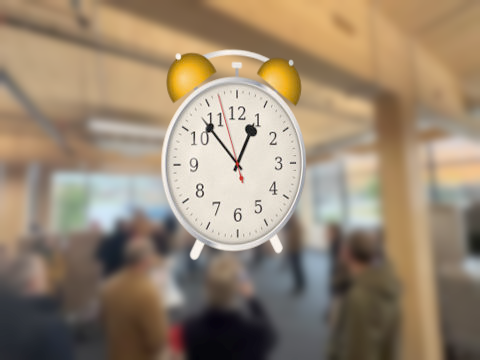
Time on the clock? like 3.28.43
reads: 12.52.57
